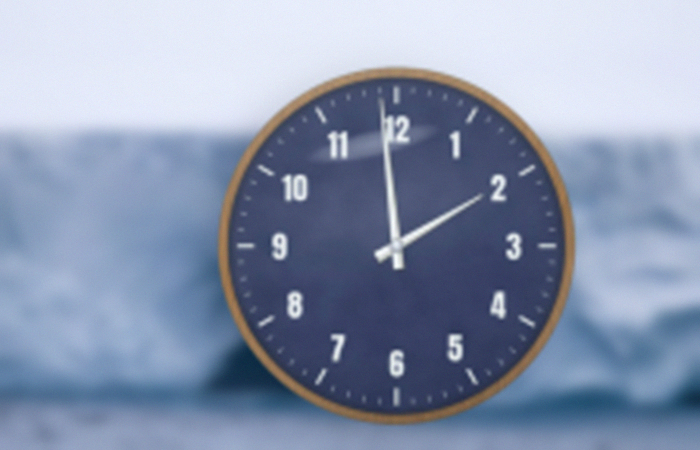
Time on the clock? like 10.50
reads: 1.59
